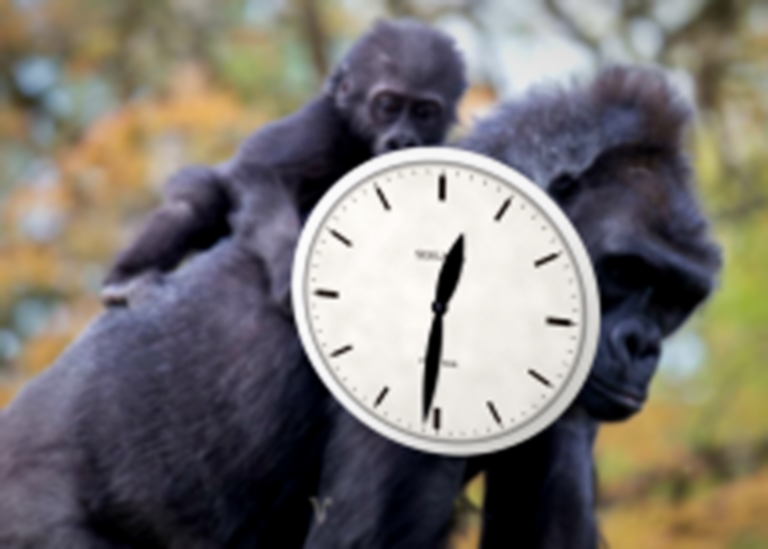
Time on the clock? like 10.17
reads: 12.31
